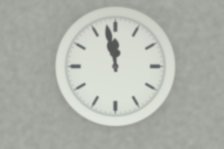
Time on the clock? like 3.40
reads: 11.58
